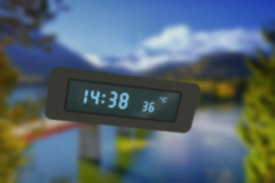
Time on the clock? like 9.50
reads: 14.38
